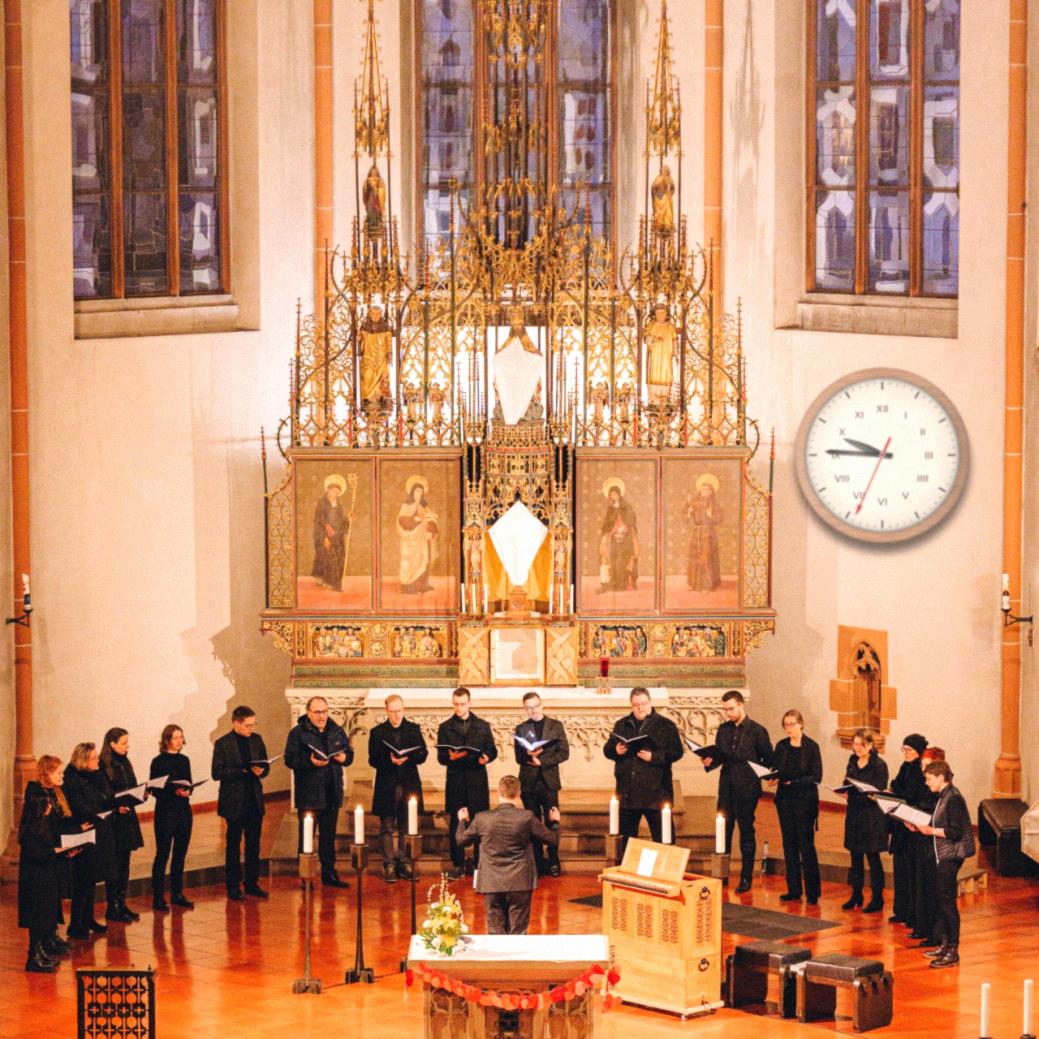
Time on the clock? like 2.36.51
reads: 9.45.34
